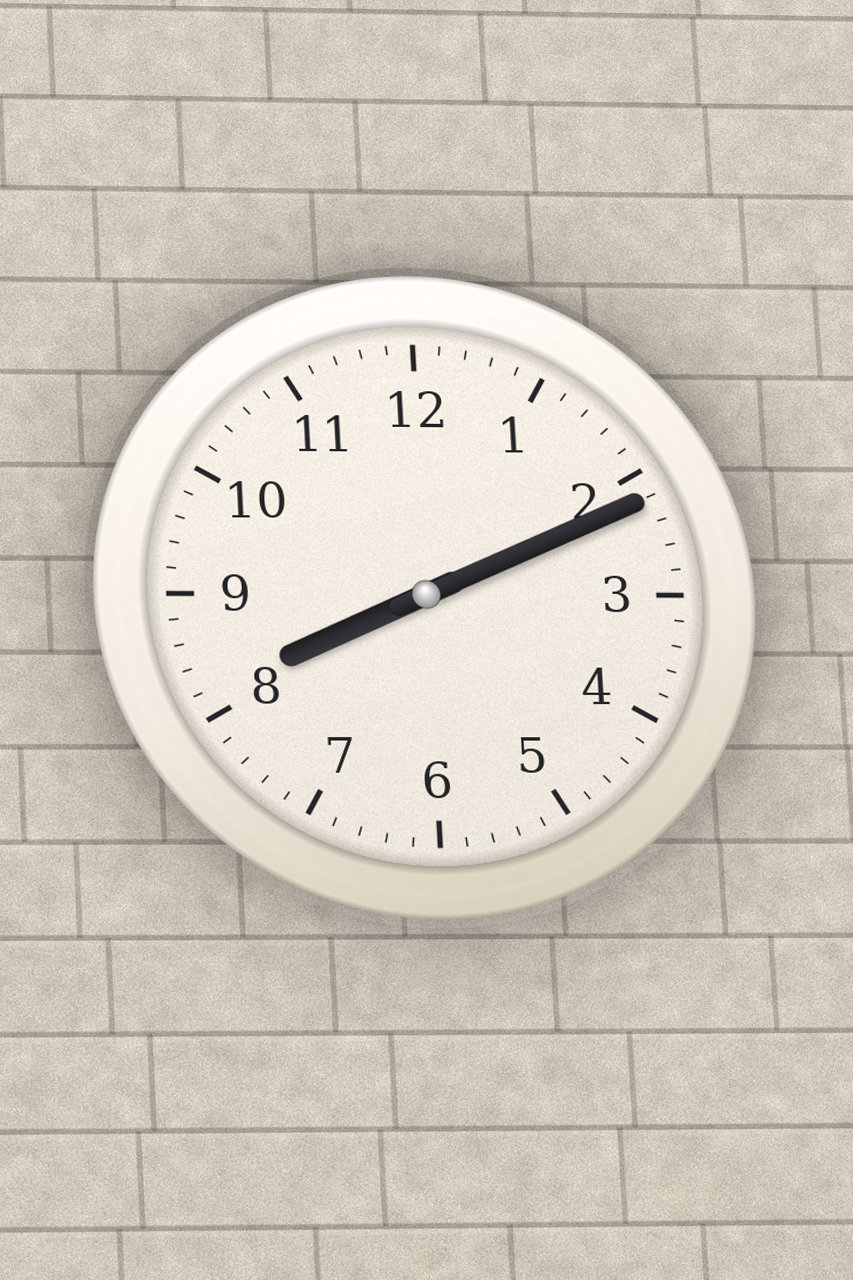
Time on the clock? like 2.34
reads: 8.11
